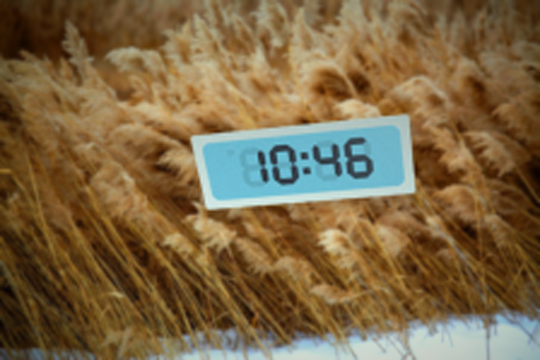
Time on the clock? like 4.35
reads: 10.46
